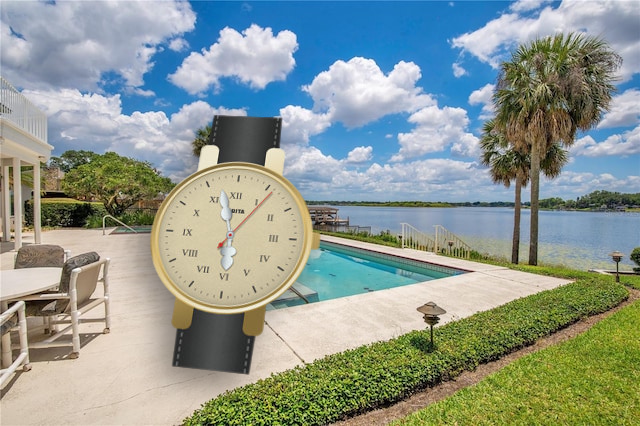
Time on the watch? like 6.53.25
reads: 5.57.06
